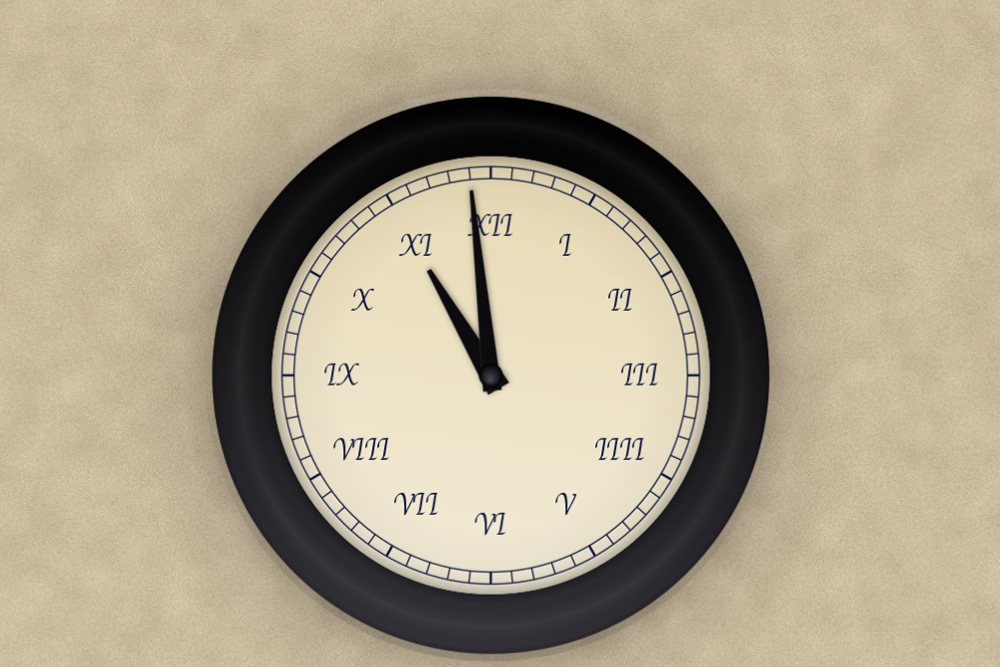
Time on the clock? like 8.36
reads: 10.59
